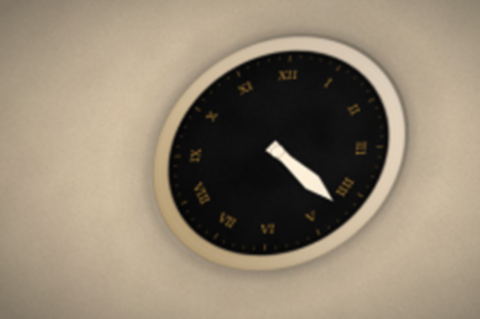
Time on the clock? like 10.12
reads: 4.22
